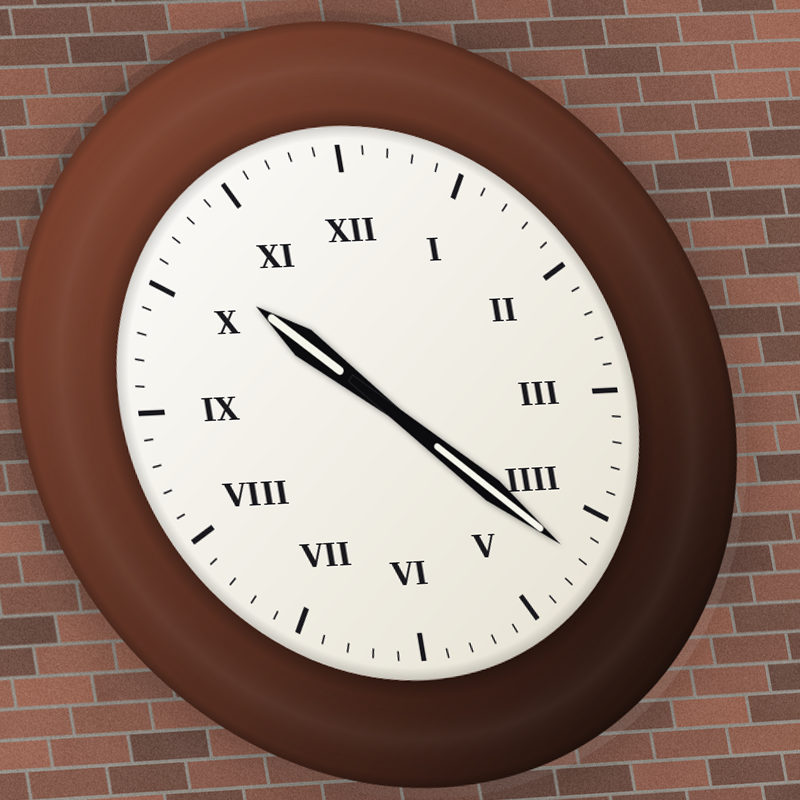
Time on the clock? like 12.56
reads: 10.22
